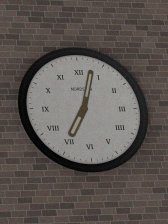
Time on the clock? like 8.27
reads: 7.03
